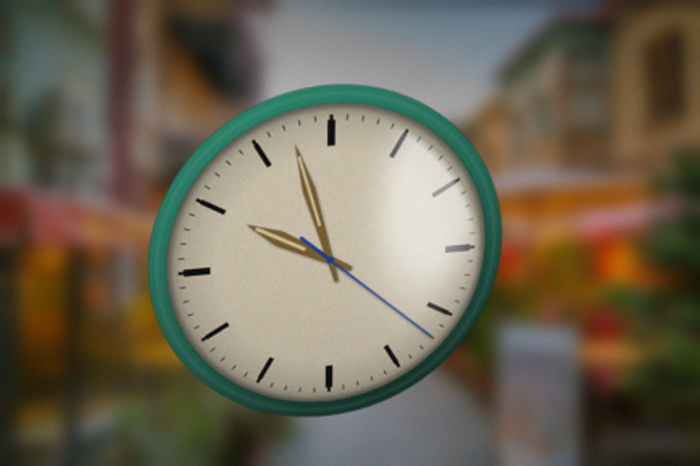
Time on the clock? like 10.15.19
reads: 9.57.22
